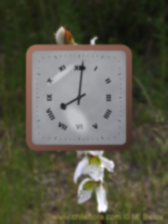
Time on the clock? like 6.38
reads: 8.01
